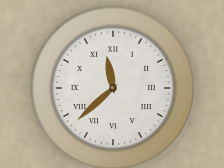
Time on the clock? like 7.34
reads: 11.38
